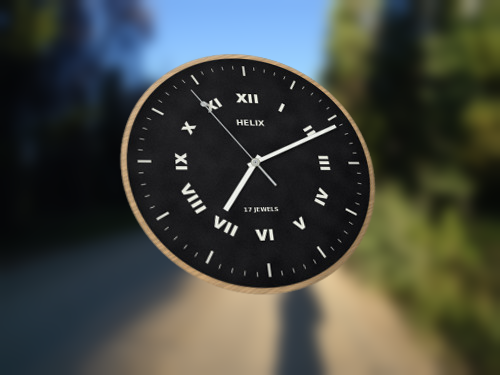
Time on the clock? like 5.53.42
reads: 7.10.54
